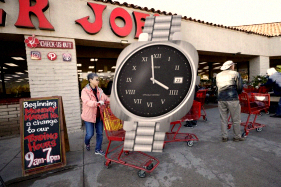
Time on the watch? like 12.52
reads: 3.58
